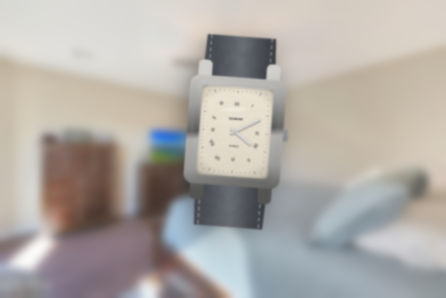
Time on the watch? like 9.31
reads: 4.10
